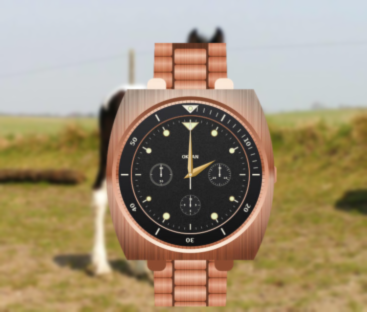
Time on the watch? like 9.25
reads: 2.00
